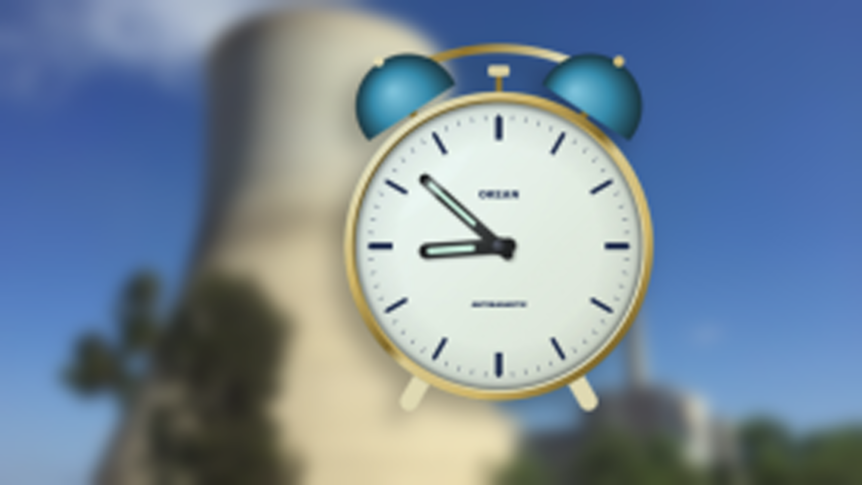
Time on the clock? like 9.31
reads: 8.52
